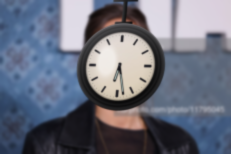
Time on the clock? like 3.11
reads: 6.28
